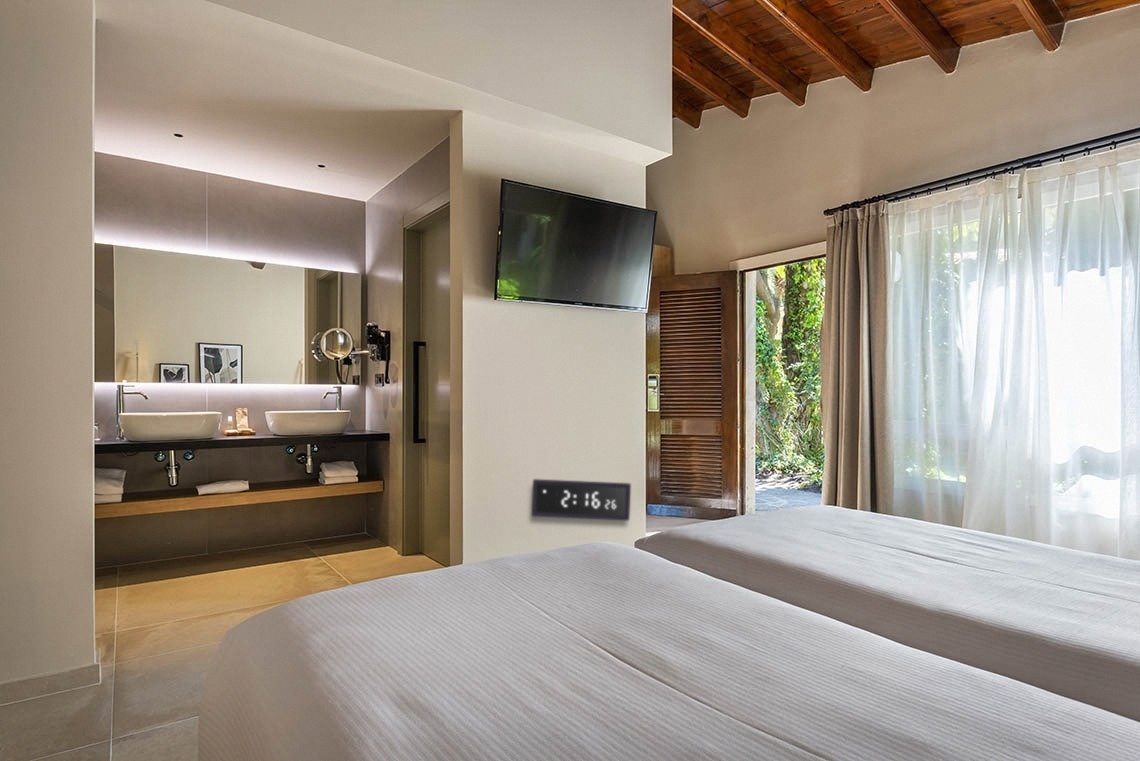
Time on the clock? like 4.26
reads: 2.16
